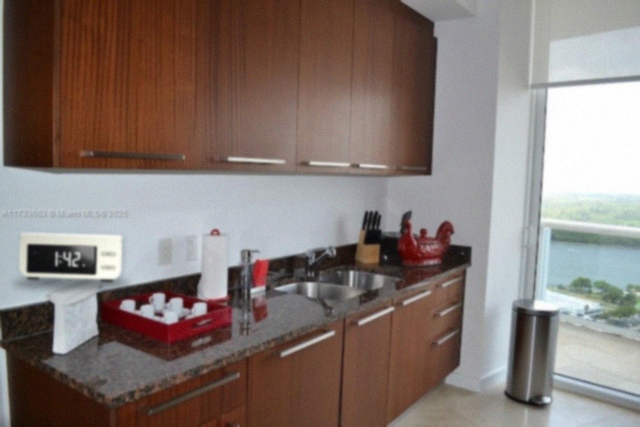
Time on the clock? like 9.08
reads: 1.42
